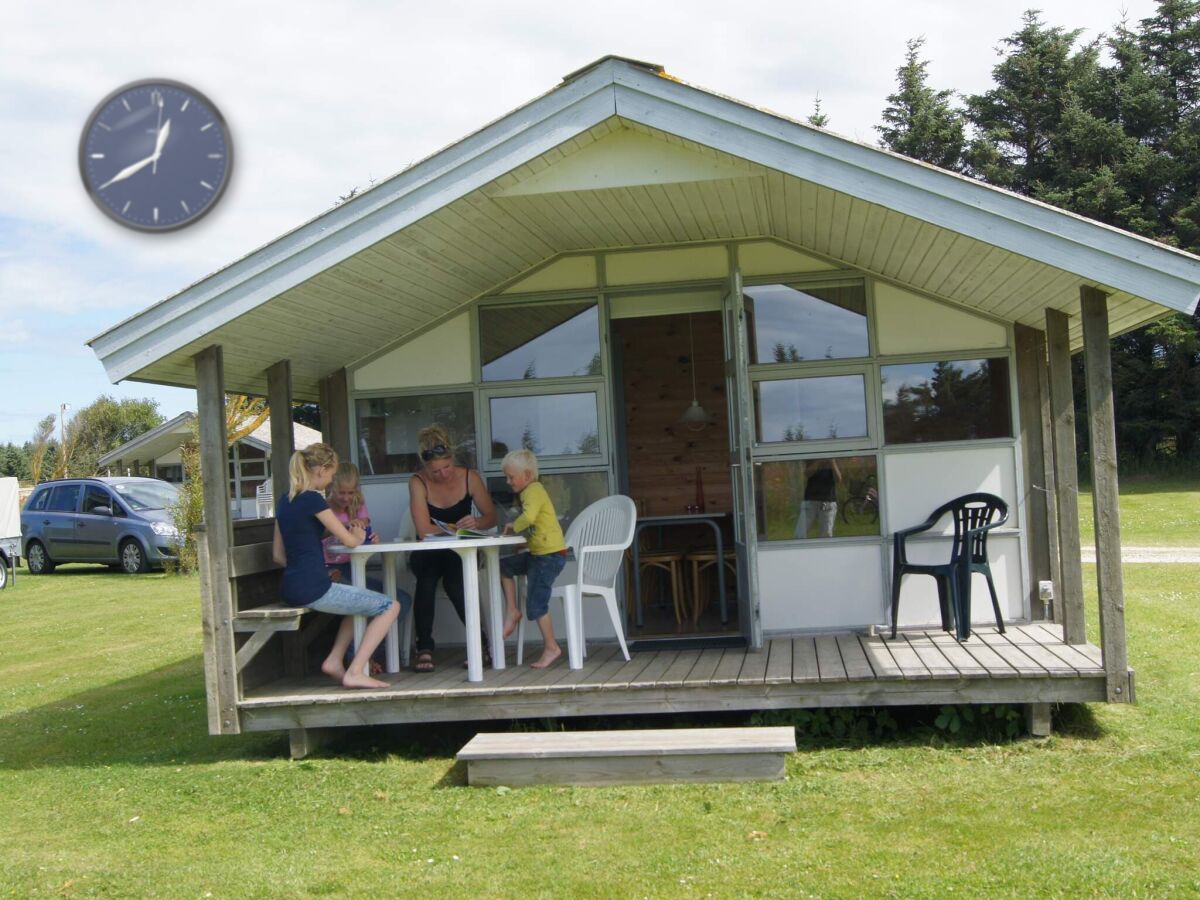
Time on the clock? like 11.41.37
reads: 12.40.01
